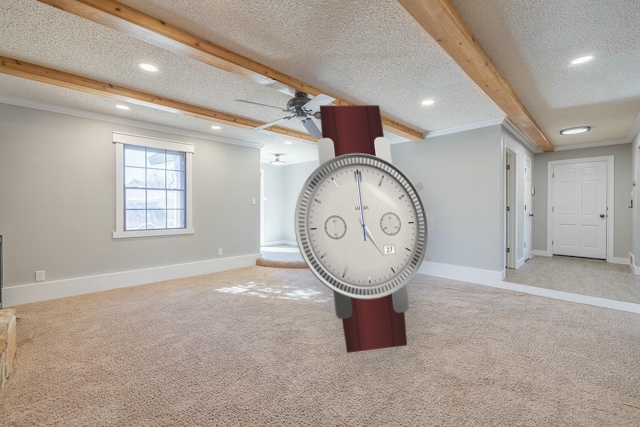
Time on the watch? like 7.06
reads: 5.00
